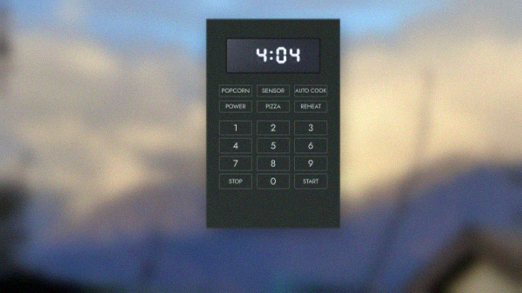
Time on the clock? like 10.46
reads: 4.04
